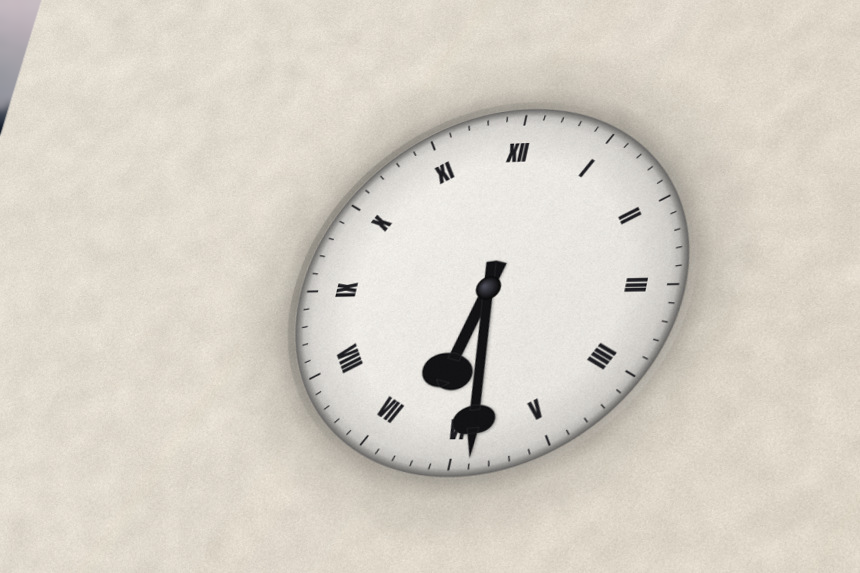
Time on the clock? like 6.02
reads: 6.29
